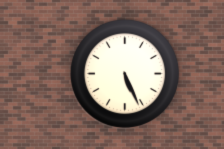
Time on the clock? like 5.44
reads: 5.26
